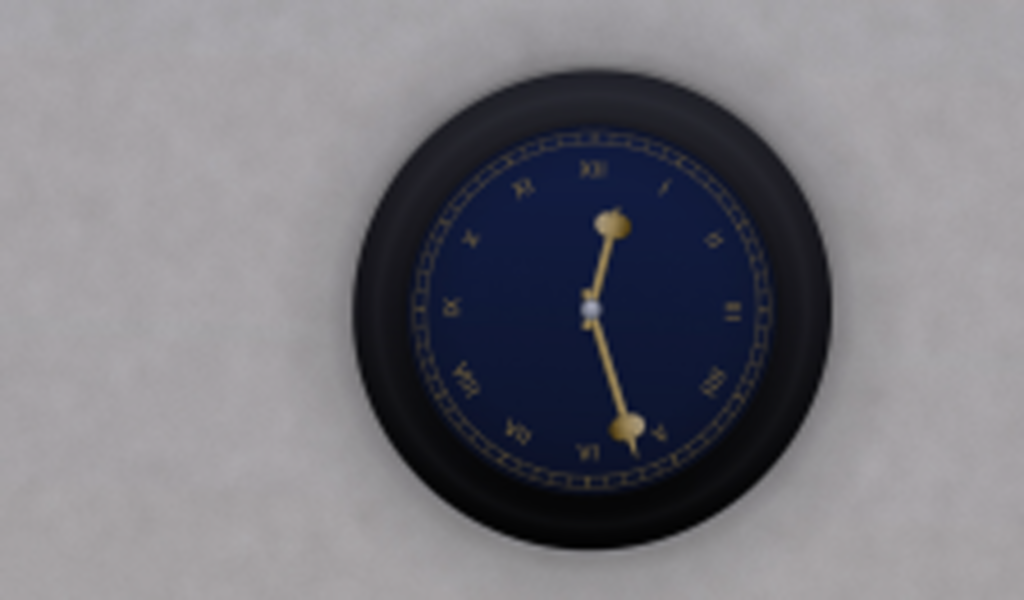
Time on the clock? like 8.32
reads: 12.27
